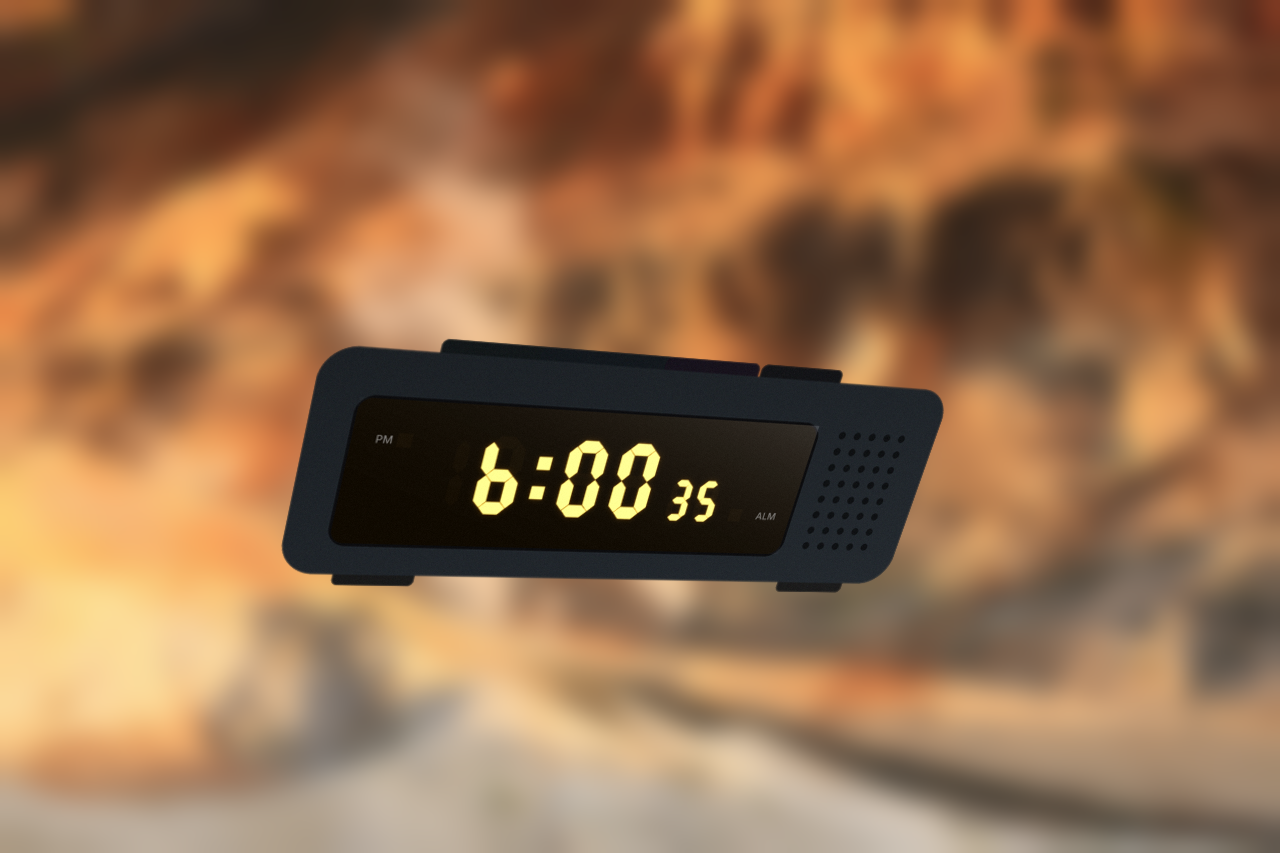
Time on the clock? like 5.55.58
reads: 6.00.35
